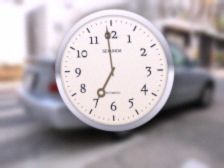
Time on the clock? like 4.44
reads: 6.59
